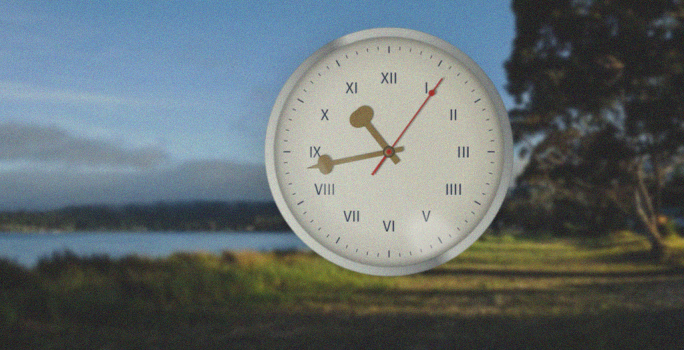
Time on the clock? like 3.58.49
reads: 10.43.06
